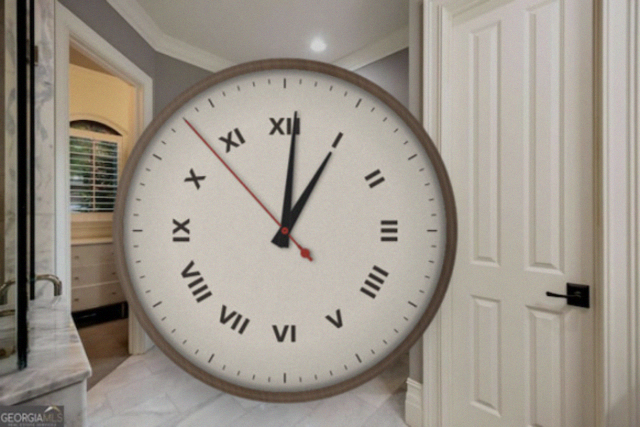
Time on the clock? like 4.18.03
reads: 1.00.53
